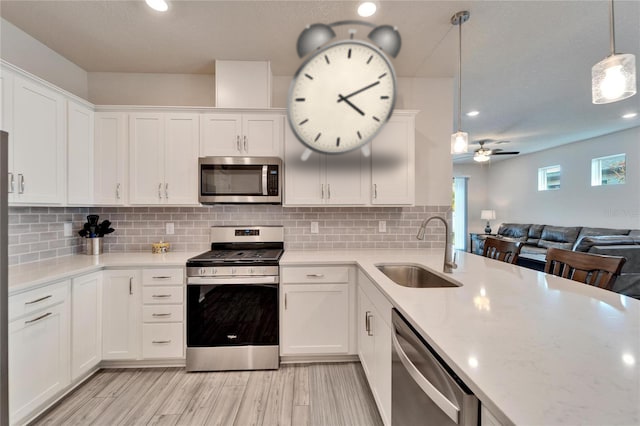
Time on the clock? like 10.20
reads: 4.11
